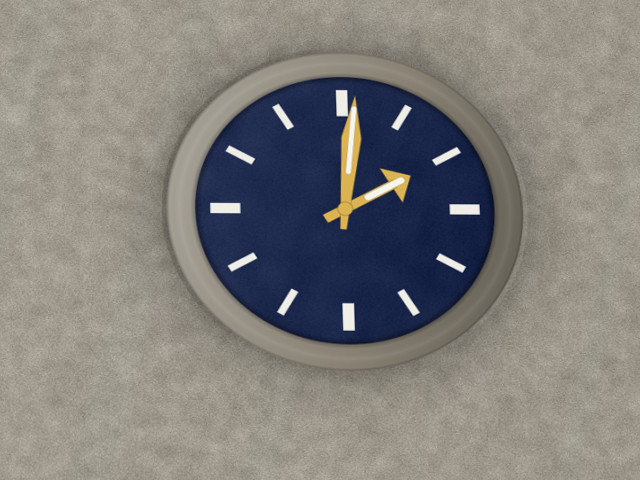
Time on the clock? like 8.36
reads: 2.01
